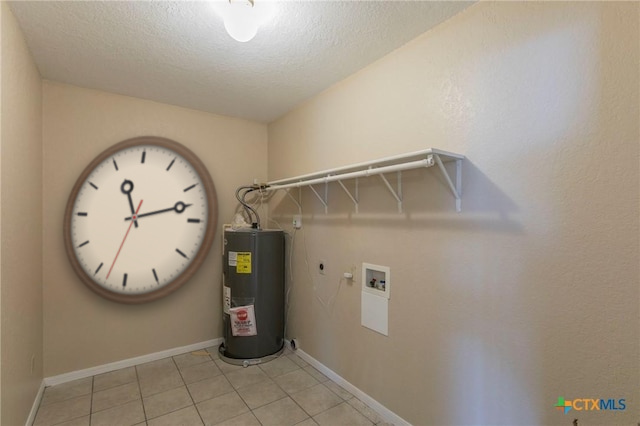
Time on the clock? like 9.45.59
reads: 11.12.33
